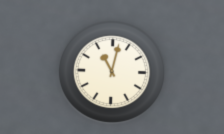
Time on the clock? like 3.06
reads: 11.02
